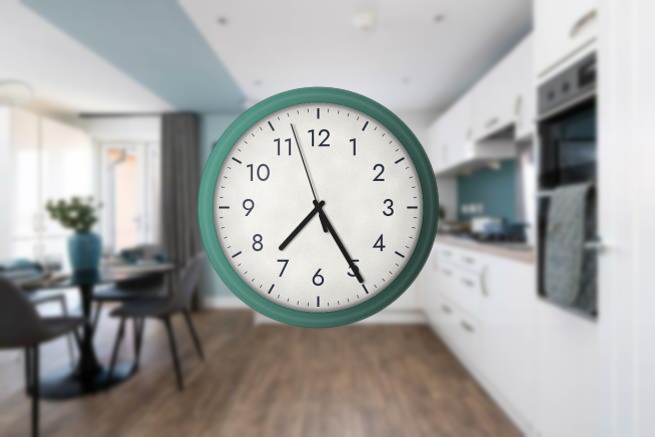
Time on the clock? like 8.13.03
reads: 7.24.57
